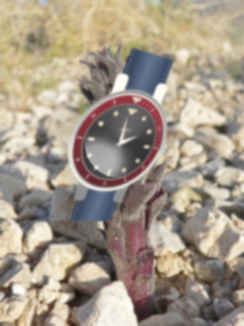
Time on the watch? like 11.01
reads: 1.59
